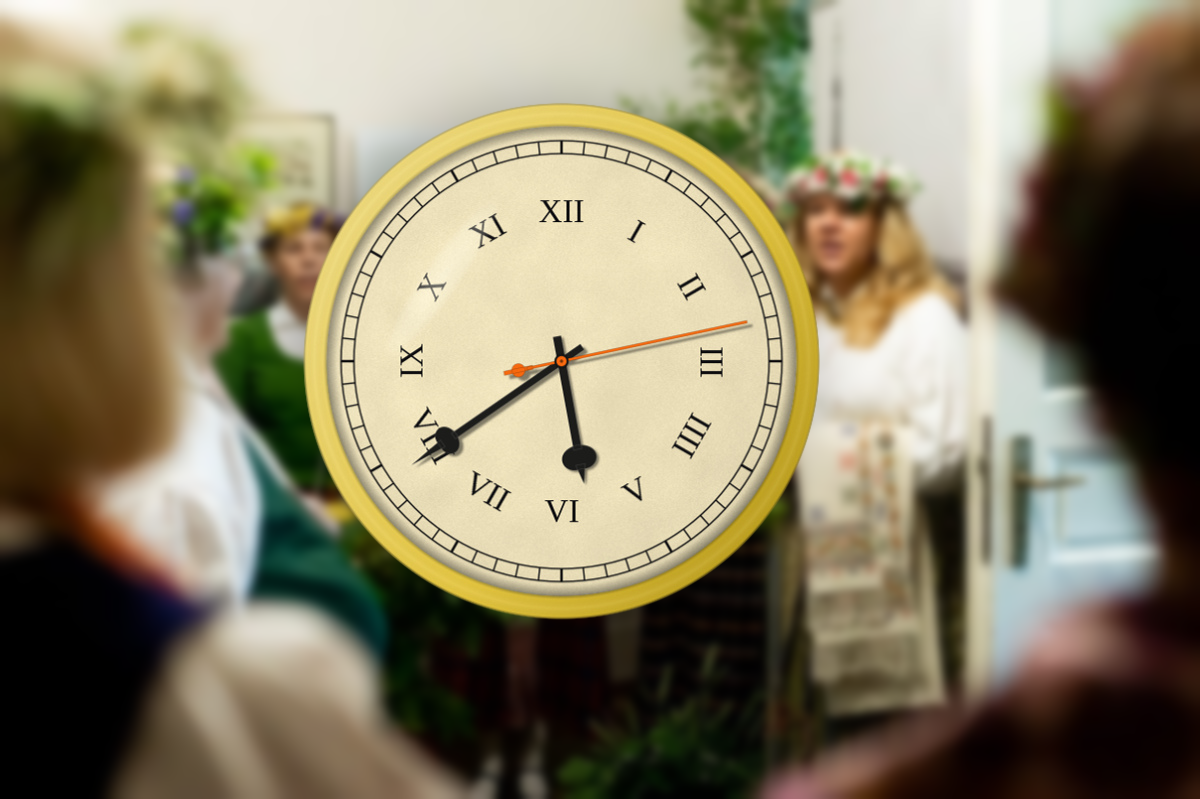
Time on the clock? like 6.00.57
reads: 5.39.13
